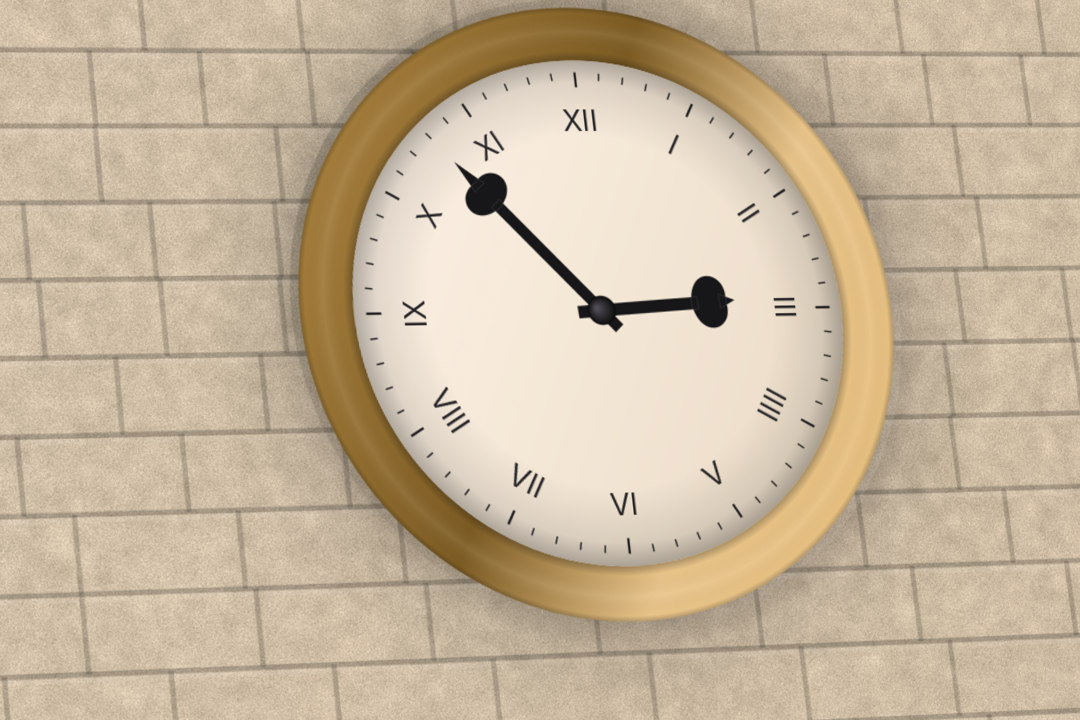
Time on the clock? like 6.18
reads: 2.53
